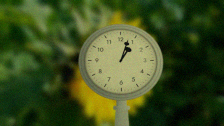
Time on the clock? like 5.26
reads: 1.03
